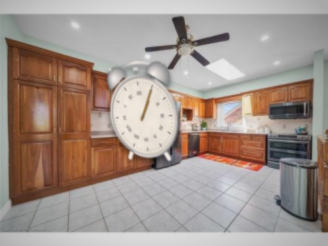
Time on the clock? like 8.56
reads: 1.05
